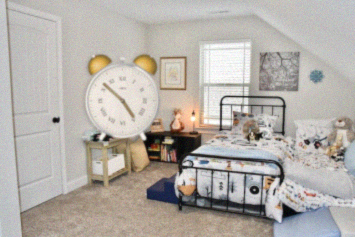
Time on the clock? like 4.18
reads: 4.52
